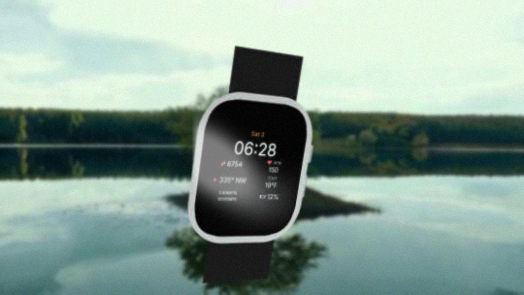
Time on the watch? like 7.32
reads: 6.28
